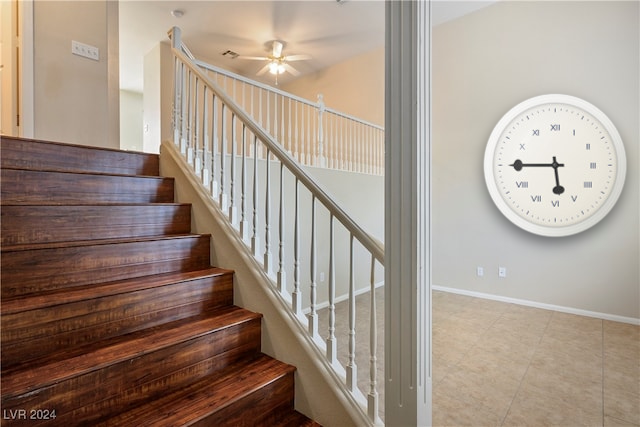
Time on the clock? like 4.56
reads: 5.45
